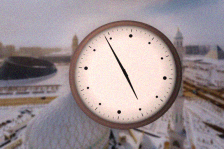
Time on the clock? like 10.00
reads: 4.54
